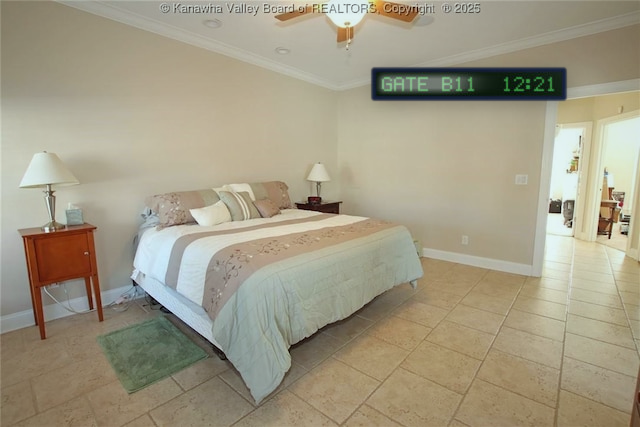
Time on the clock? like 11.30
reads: 12.21
